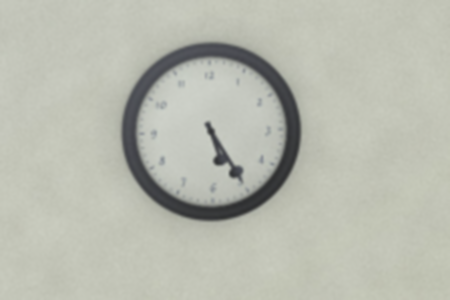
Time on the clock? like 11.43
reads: 5.25
